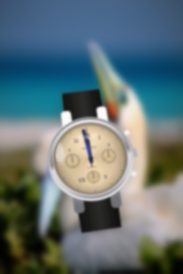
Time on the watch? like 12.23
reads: 11.59
